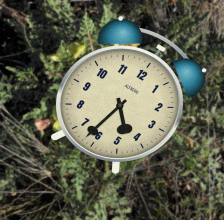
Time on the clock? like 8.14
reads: 4.32
